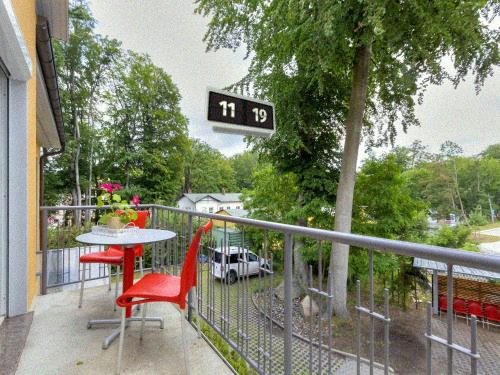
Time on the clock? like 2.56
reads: 11.19
